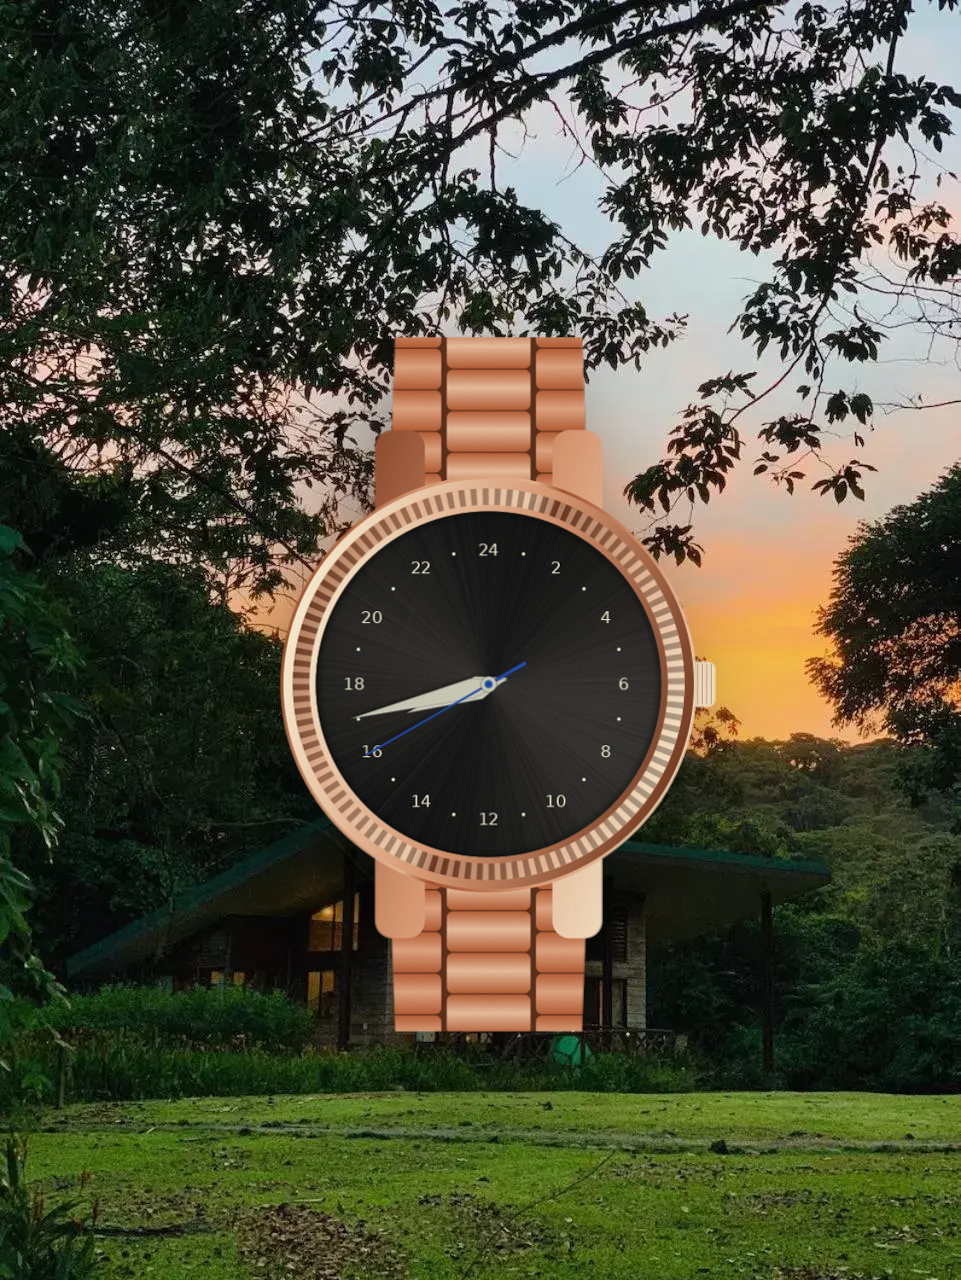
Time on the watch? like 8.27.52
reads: 16.42.40
